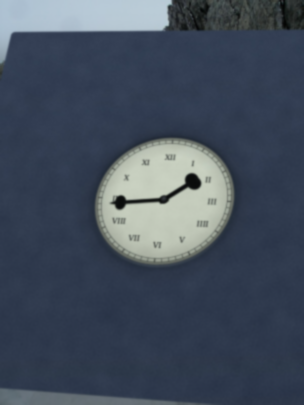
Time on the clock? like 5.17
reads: 1.44
